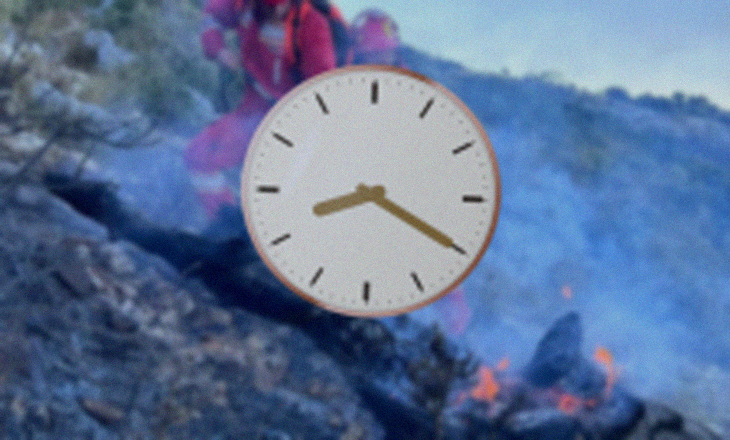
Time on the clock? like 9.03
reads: 8.20
